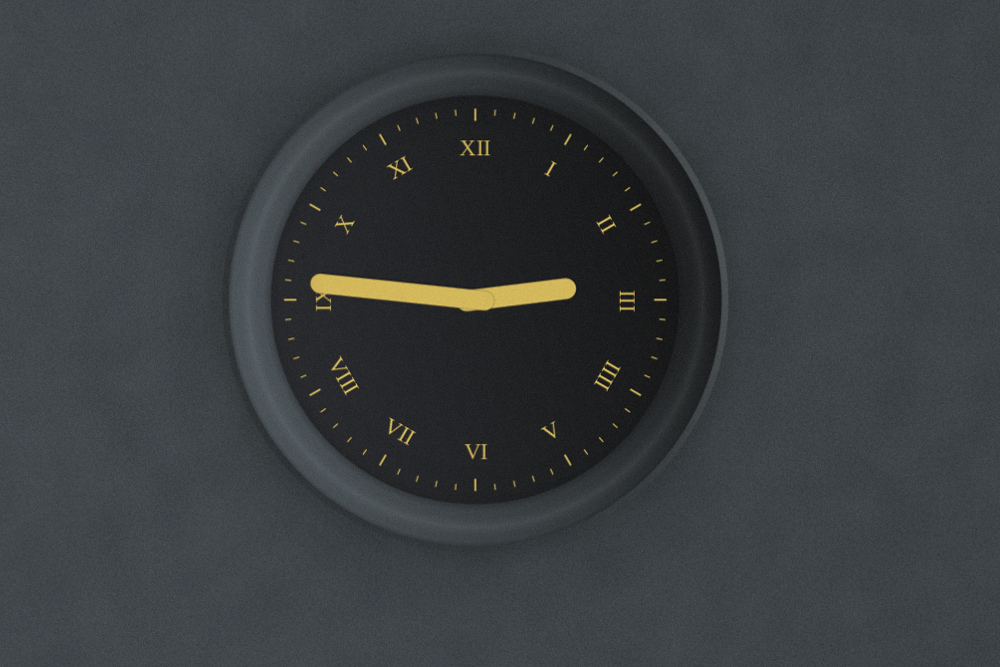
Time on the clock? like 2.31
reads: 2.46
